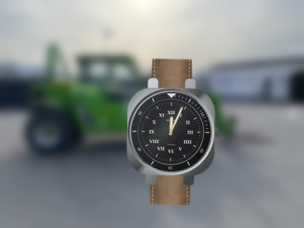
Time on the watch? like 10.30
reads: 12.04
